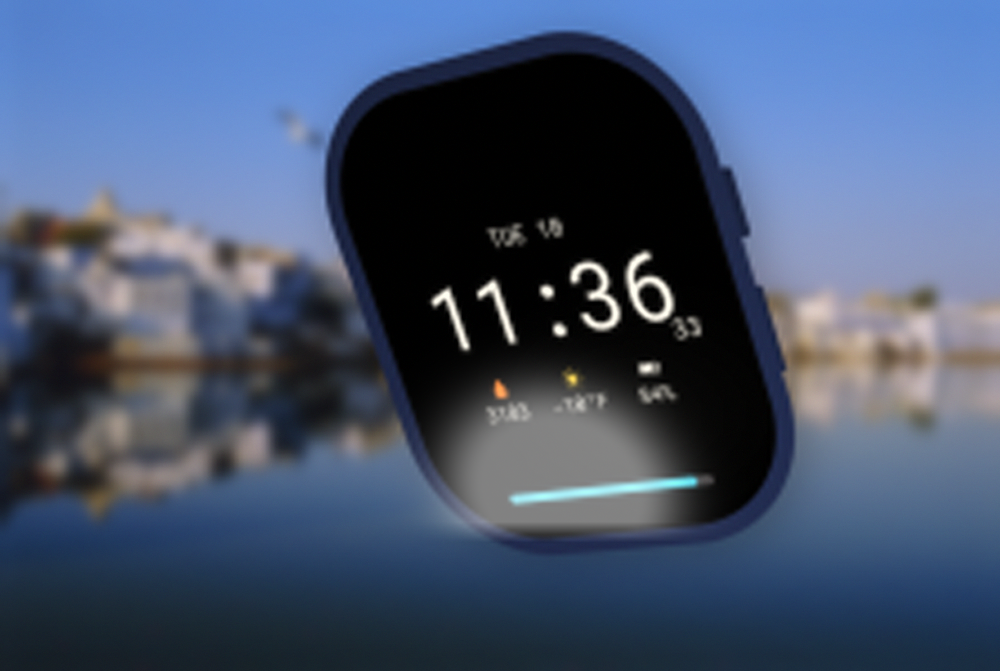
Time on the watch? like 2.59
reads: 11.36
